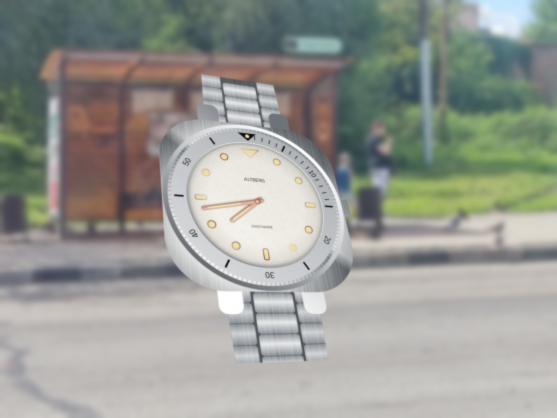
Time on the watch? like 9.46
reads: 7.43
